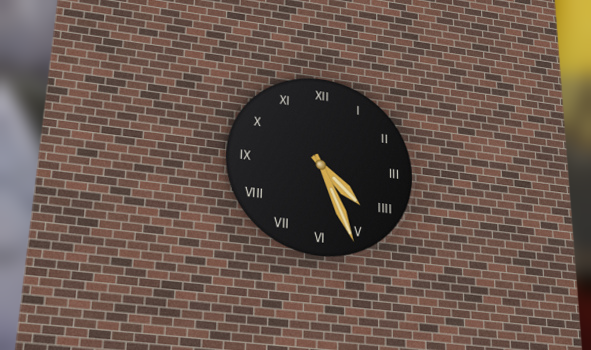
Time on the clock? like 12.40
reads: 4.26
